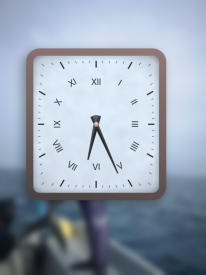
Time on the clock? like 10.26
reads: 6.26
